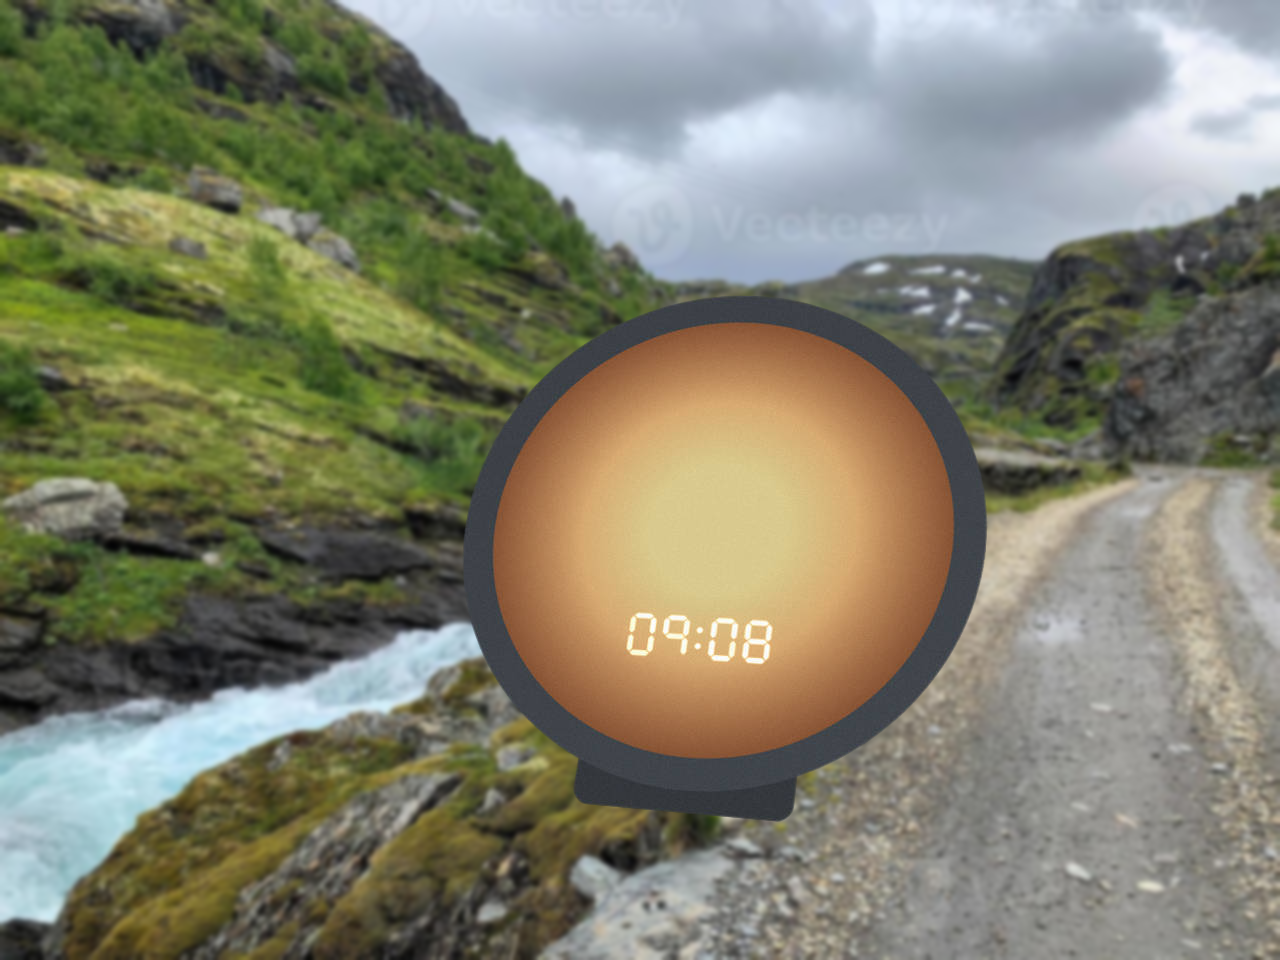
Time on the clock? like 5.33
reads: 9.08
